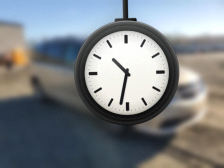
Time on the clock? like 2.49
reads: 10.32
